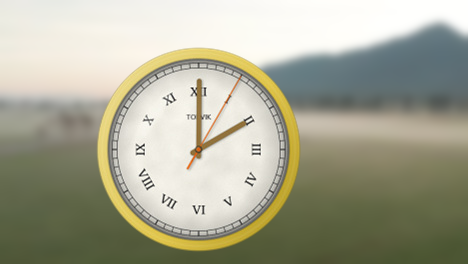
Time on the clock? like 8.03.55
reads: 2.00.05
